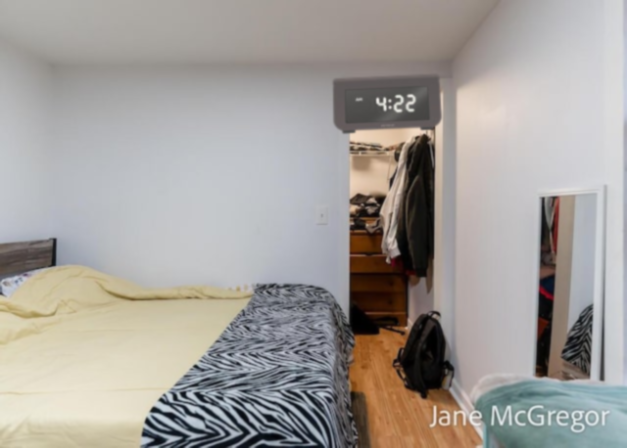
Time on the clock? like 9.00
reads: 4.22
